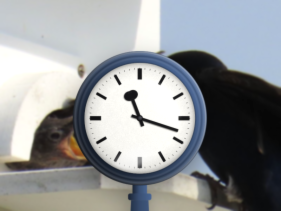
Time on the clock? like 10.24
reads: 11.18
